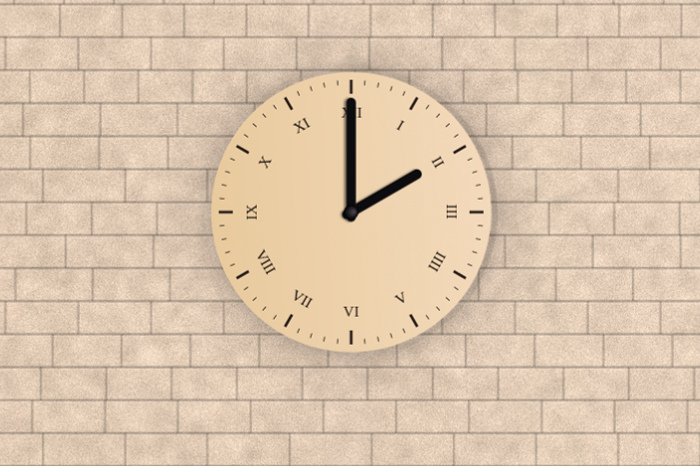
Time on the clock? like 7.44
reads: 2.00
